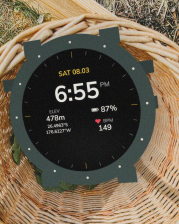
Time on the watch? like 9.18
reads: 6.55
